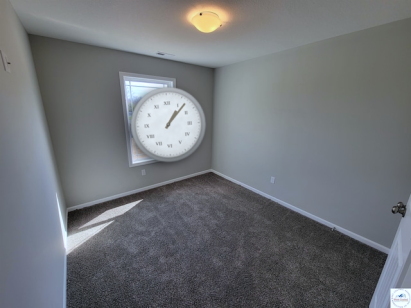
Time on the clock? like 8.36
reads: 1.07
